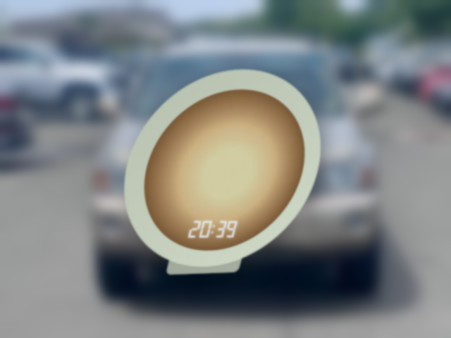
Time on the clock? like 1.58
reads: 20.39
